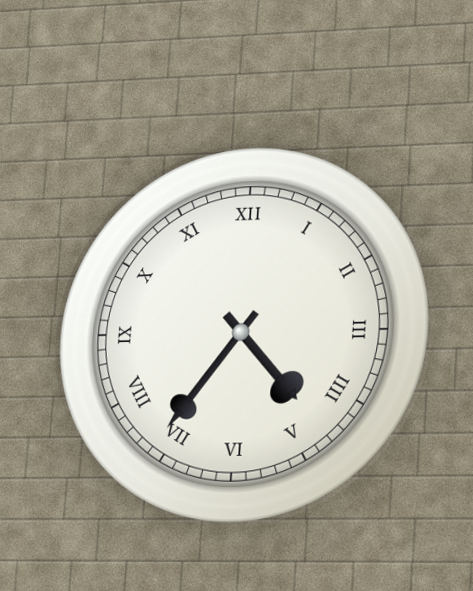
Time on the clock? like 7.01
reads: 4.36
